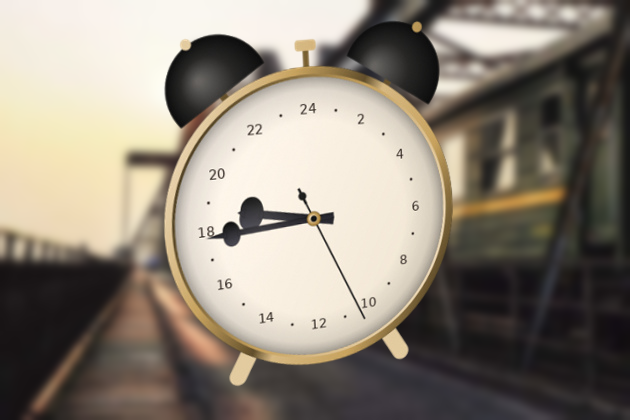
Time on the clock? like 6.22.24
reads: 18.44.26
